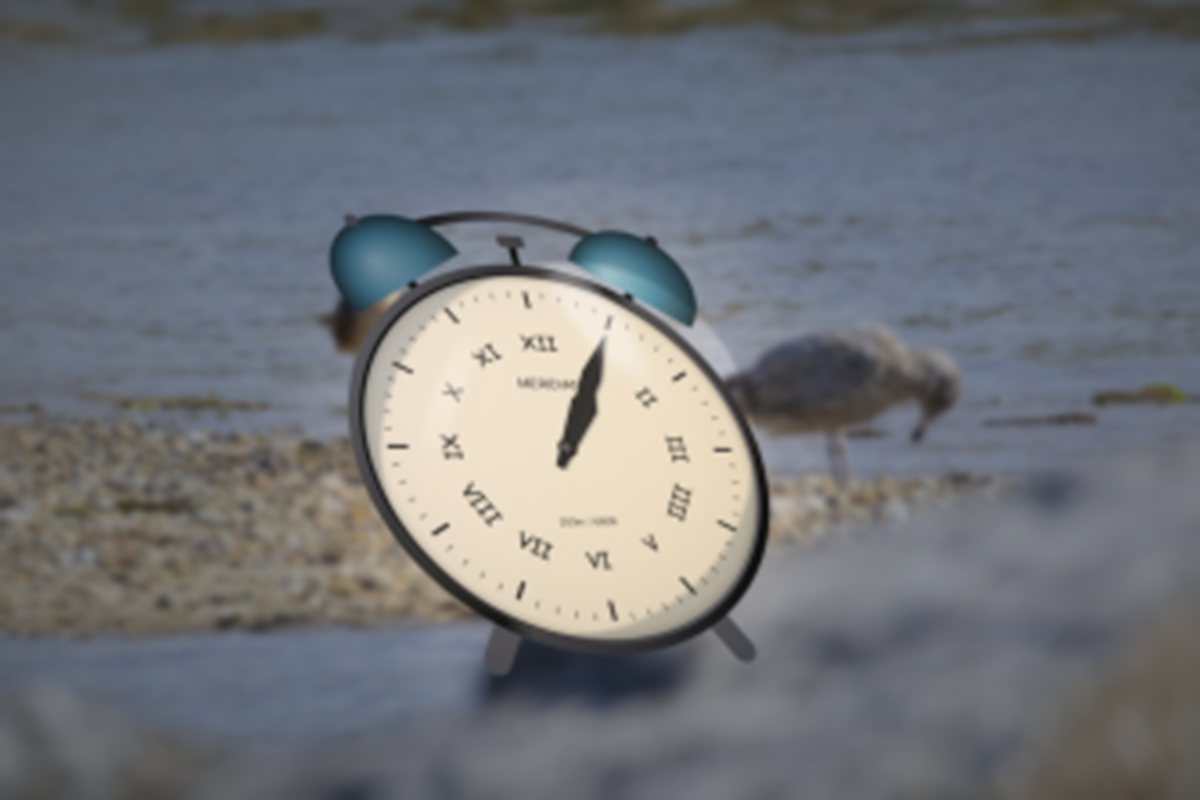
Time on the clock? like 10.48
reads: 1.05
